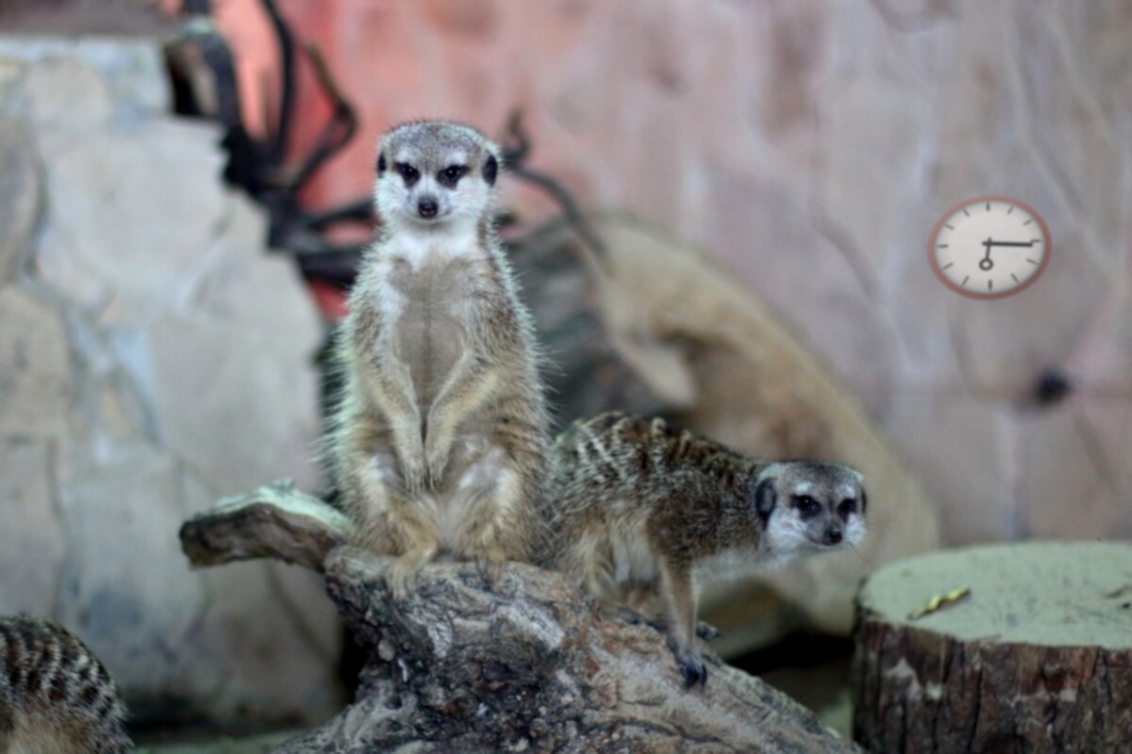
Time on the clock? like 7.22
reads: 6.16
